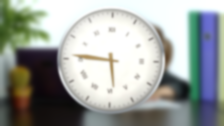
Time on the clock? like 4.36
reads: 5.46
